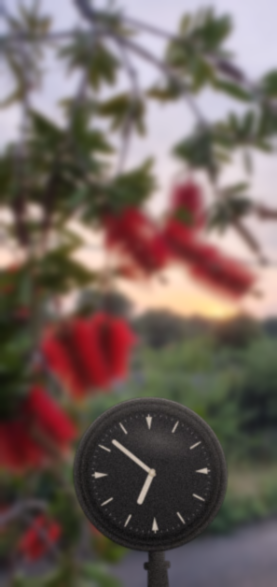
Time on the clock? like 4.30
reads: 6.52
